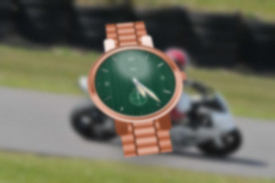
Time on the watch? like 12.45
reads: 5.24
